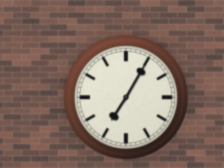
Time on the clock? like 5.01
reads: 7.05
